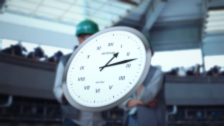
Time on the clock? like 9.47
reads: 1.13
